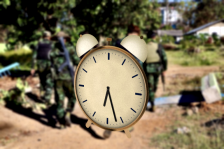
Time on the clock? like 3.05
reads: 6.27
